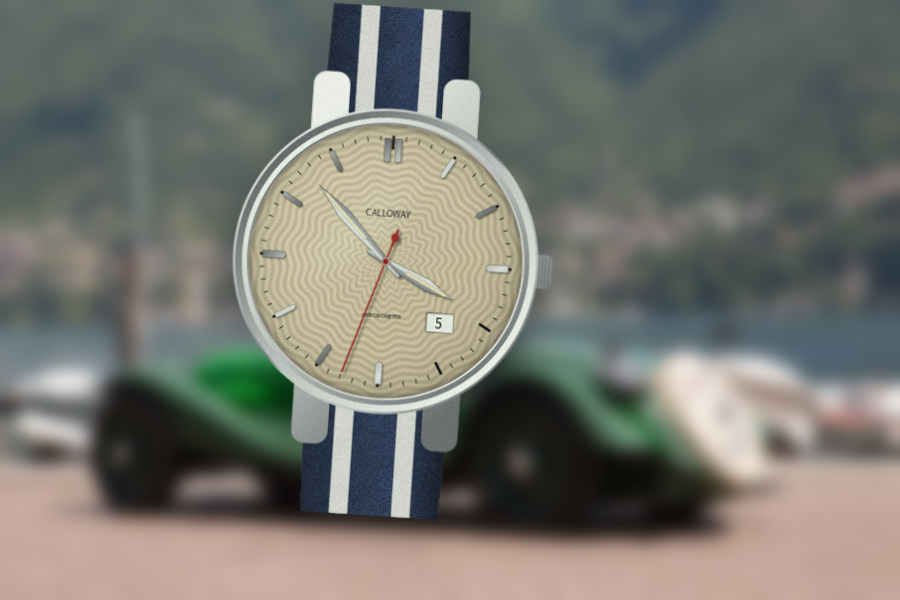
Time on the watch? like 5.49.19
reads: 3.52.33
